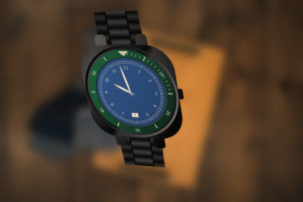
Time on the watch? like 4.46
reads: 9.58
